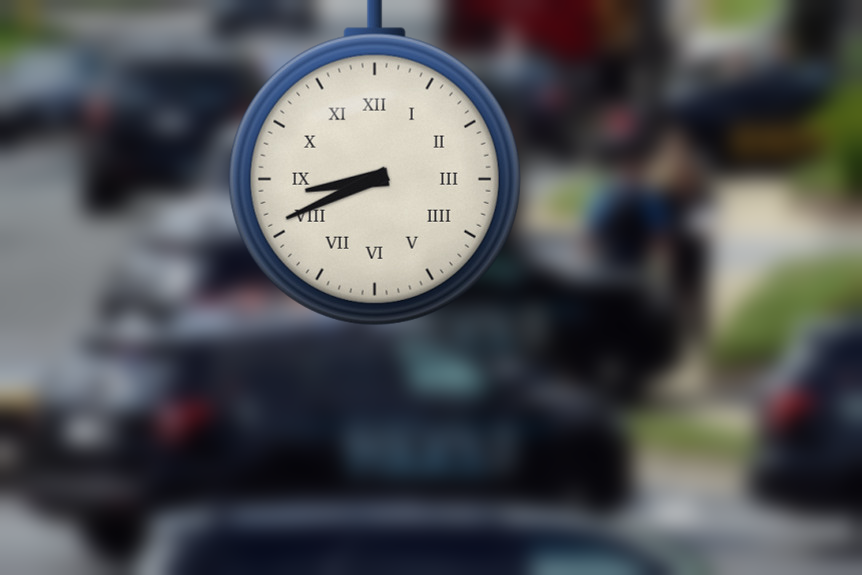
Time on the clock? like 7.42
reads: 8.41
